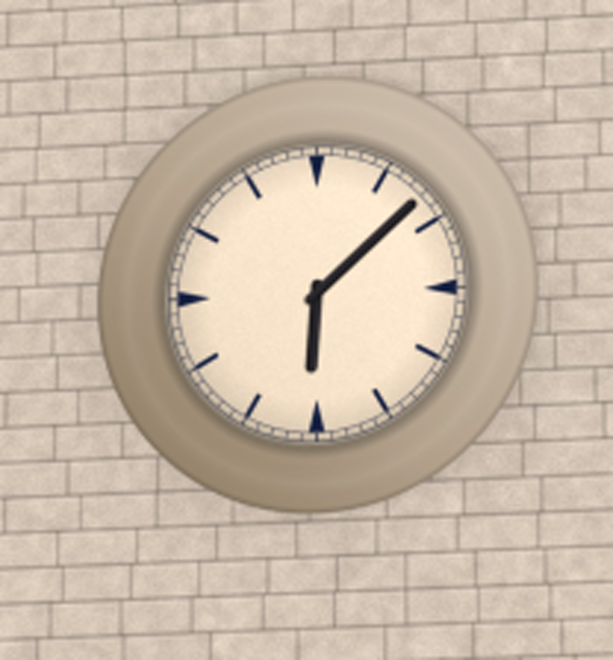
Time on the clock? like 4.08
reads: 6.08
